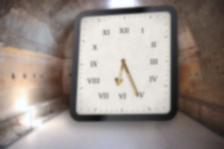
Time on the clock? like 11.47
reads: 6.26
